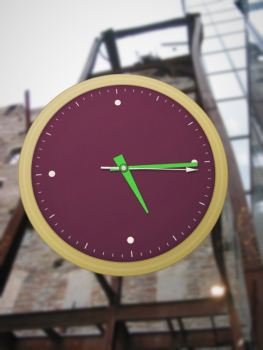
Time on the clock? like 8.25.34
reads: 5.15.16
